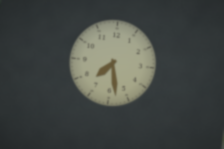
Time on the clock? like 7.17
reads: 7.28
